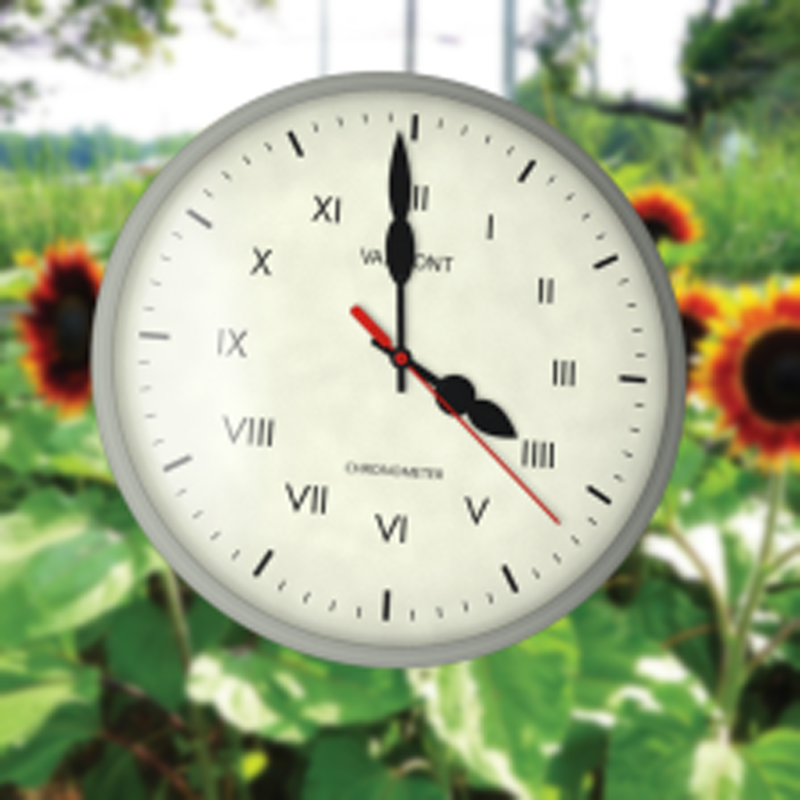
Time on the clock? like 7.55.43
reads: 3.59.22
